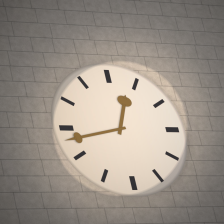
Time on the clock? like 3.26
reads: 12.43
